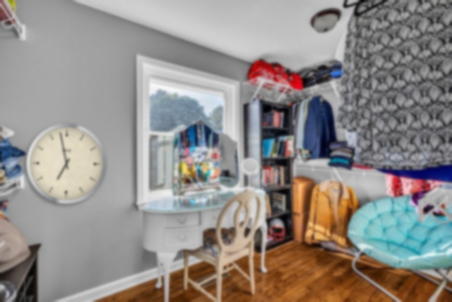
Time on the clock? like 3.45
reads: 6.58
